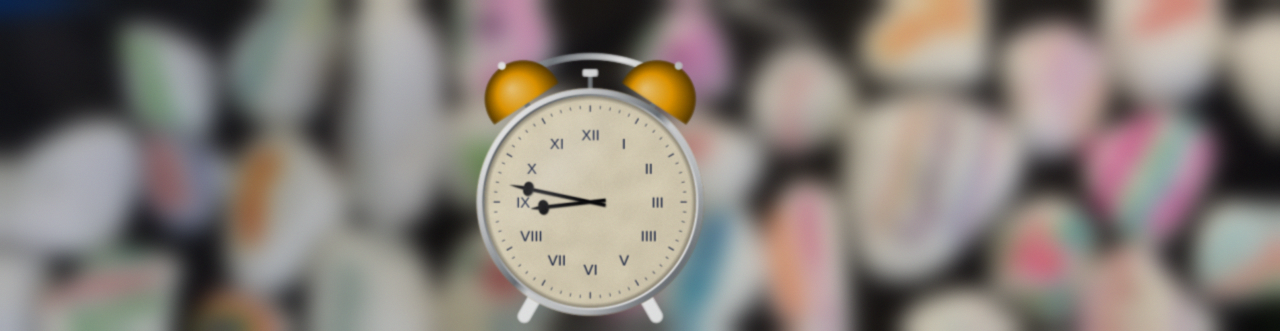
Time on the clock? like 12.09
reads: 8.47
